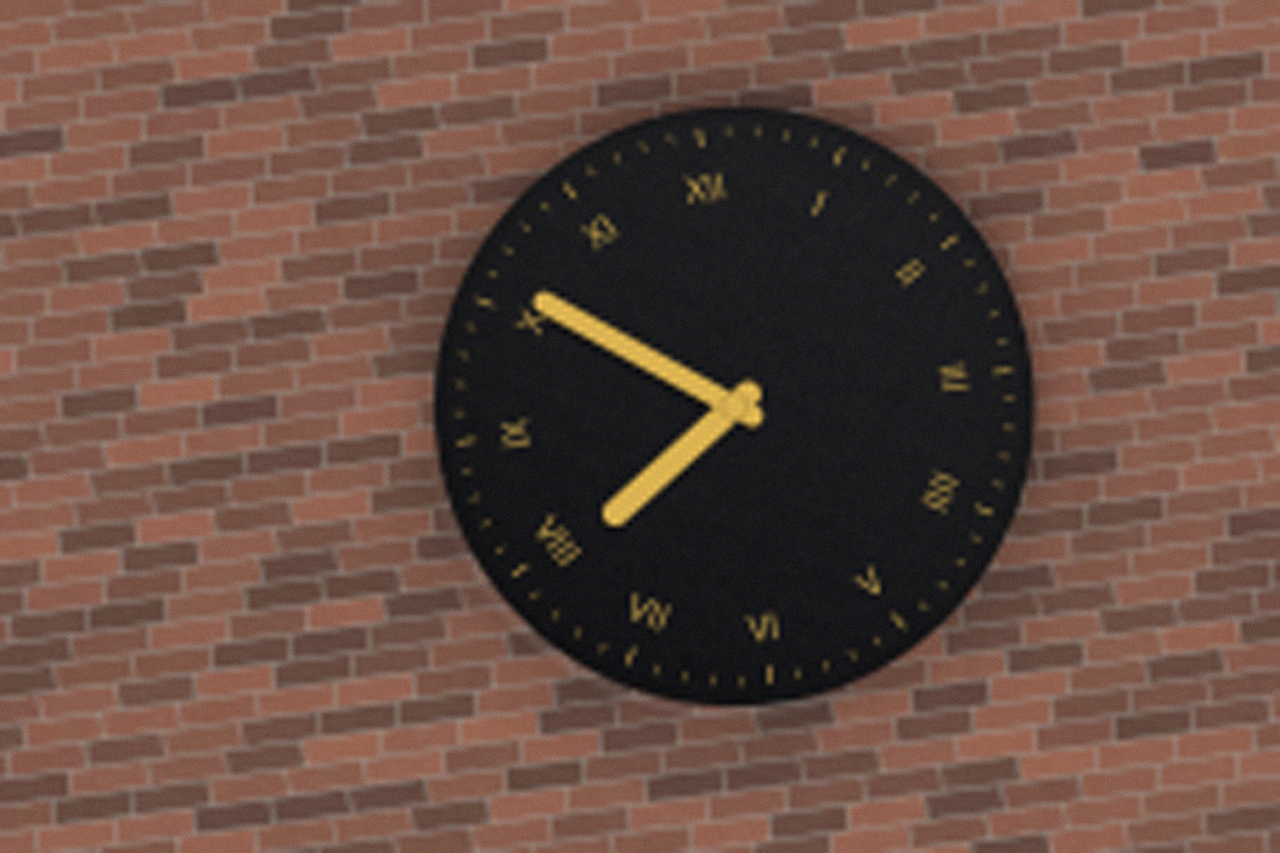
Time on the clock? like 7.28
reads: 7.51
